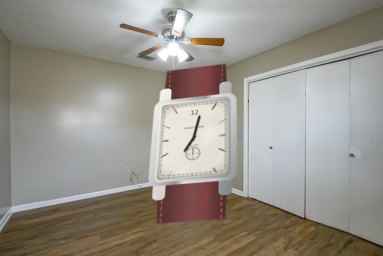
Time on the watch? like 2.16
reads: 7.02
